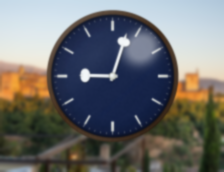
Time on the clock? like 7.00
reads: 9.03
